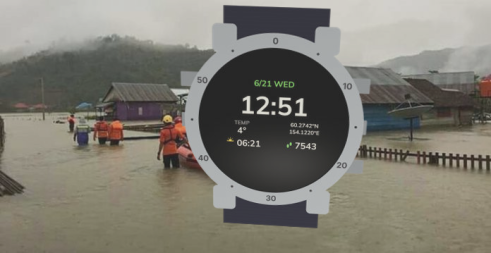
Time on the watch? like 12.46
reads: 12.51
